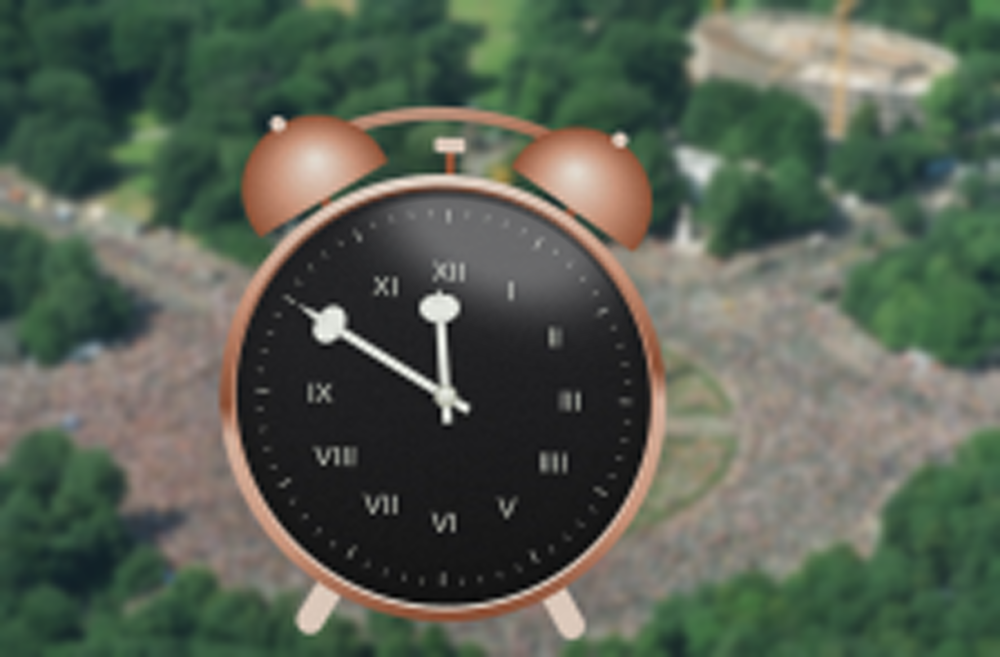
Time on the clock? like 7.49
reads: 11.50
